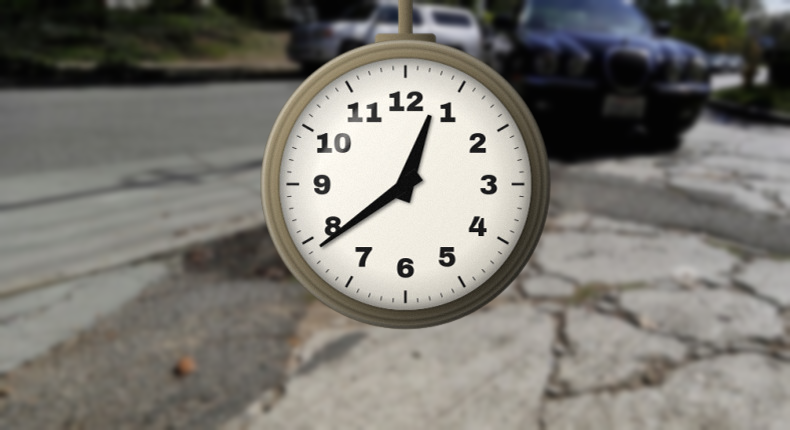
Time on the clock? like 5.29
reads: 12.39
